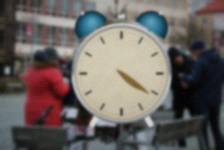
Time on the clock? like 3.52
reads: 4.21
